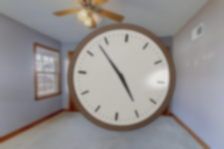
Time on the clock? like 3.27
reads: 4.53
